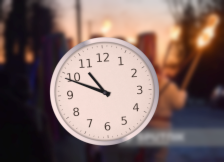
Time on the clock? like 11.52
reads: 10.49
